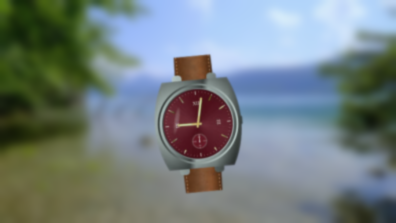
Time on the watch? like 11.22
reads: 9.02
